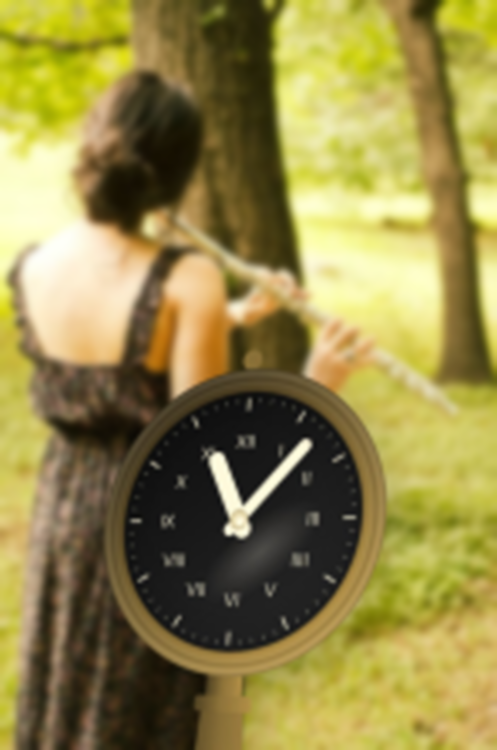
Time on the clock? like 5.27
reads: 11.07
